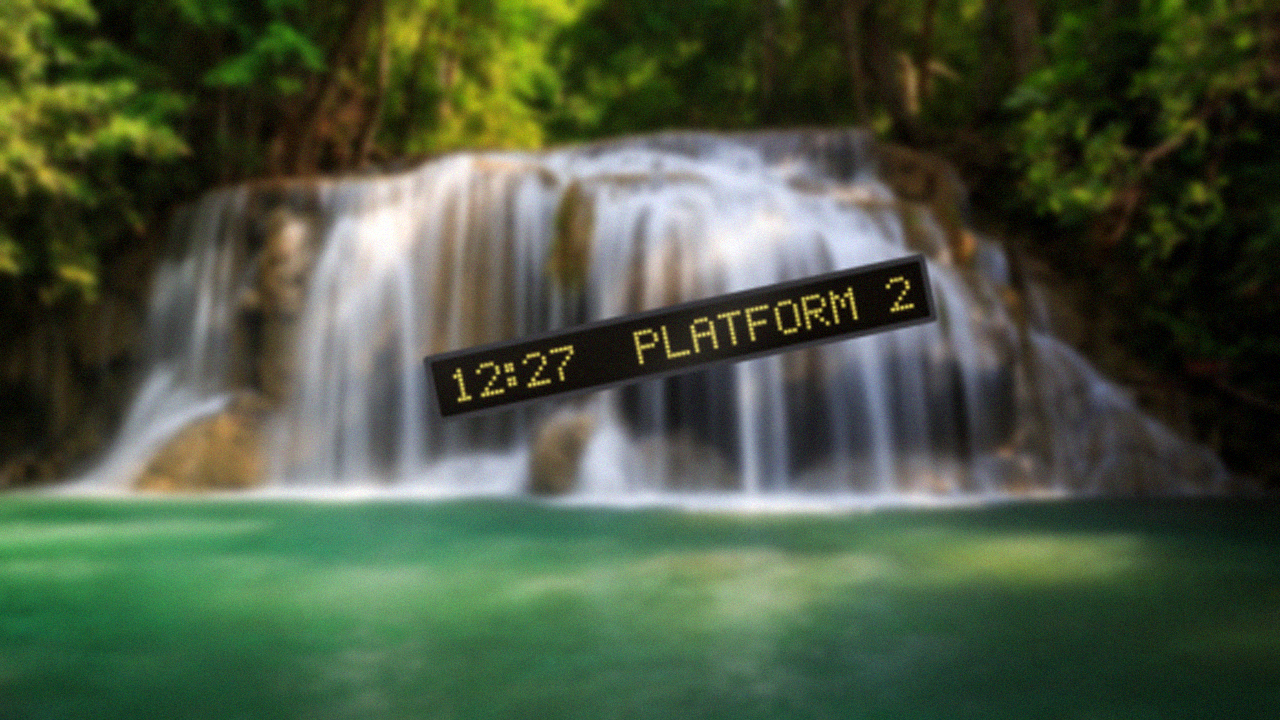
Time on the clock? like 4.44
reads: 12.27
